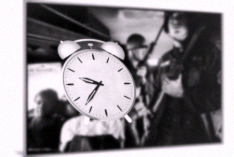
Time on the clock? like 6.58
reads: 9.37
